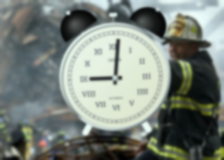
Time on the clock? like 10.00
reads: 9.01
